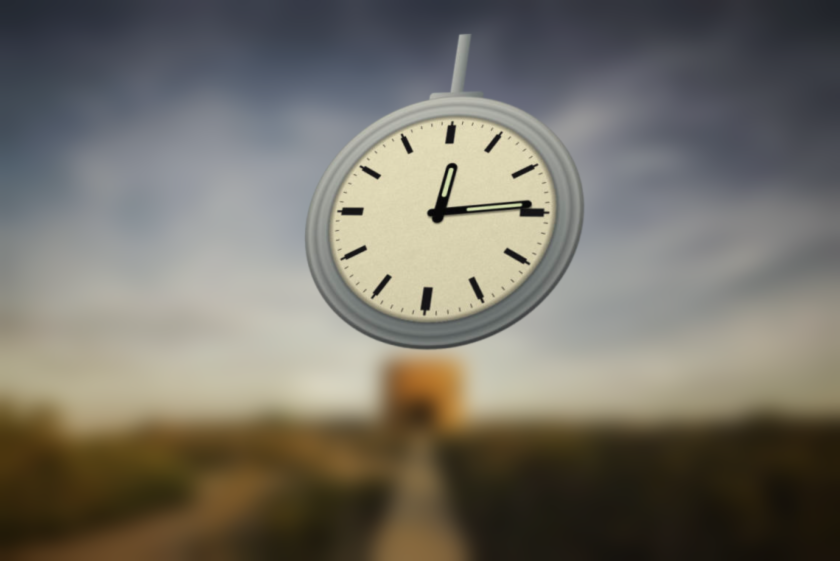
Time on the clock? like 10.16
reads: 12.14
